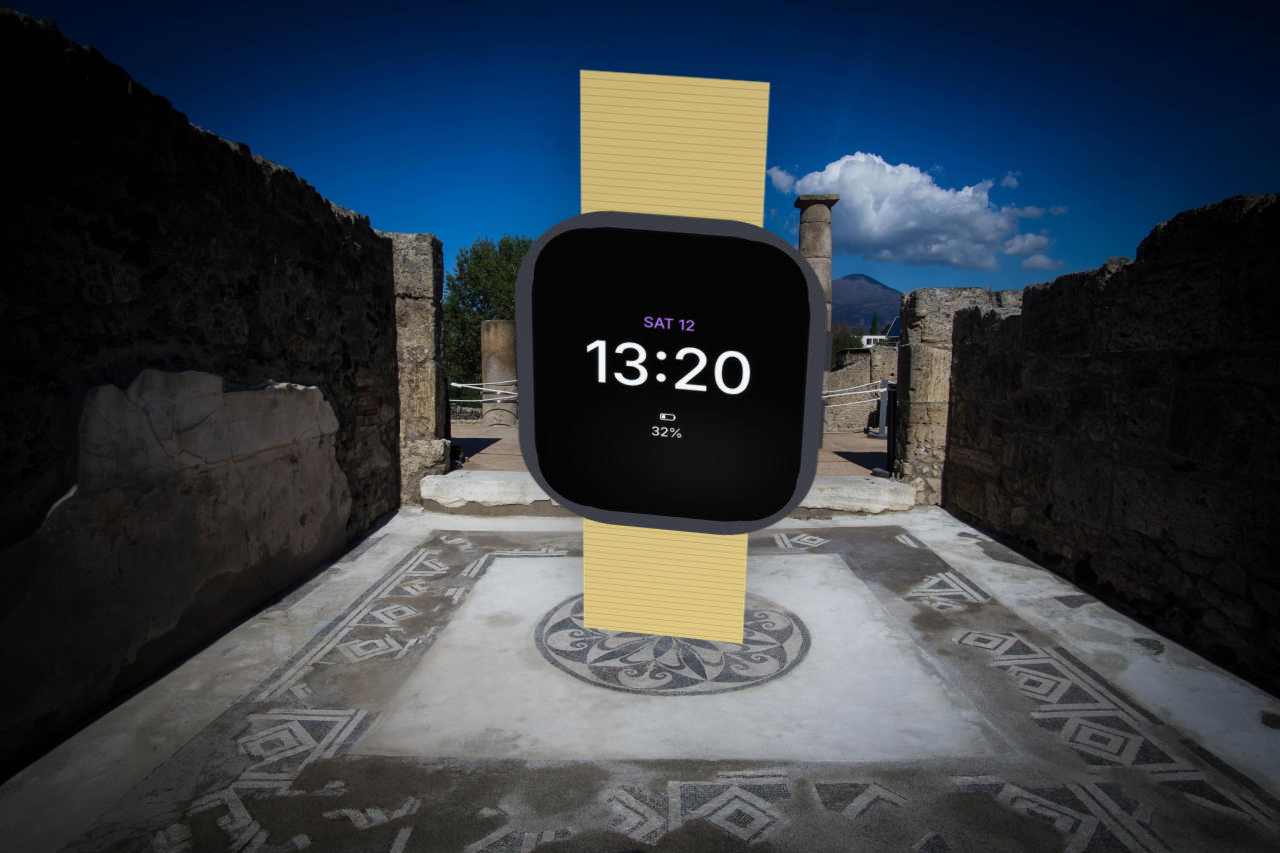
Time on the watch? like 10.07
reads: 13.20
